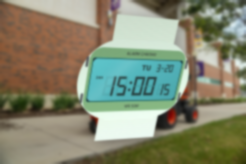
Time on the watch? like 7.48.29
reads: 15.00.15
